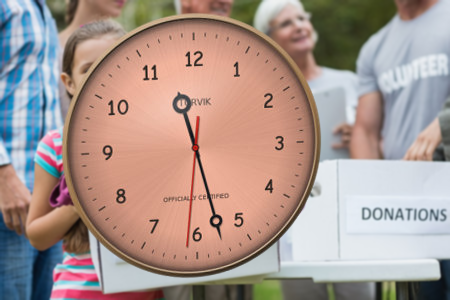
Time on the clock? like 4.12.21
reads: 11.27.31
